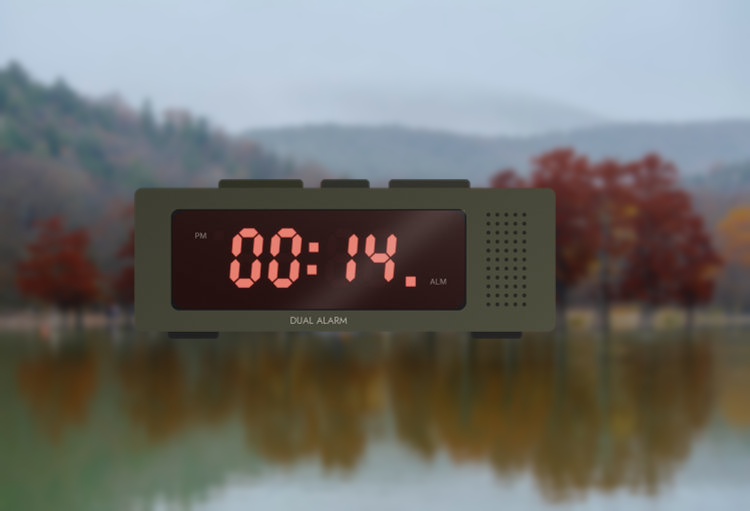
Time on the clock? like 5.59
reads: 0.14
